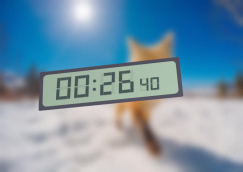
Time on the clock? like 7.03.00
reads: 0.26.40
